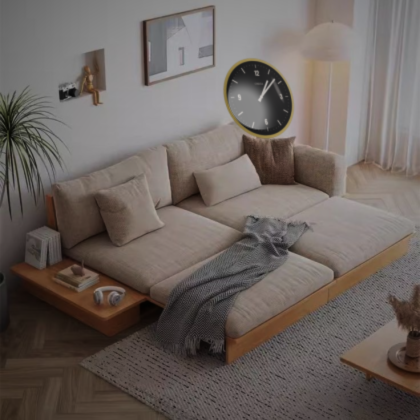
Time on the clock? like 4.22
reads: 1.08
